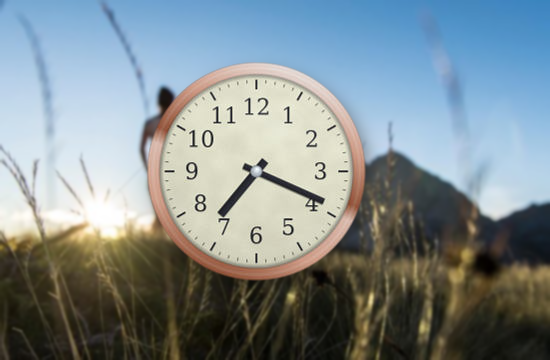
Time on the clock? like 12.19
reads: 7.19
